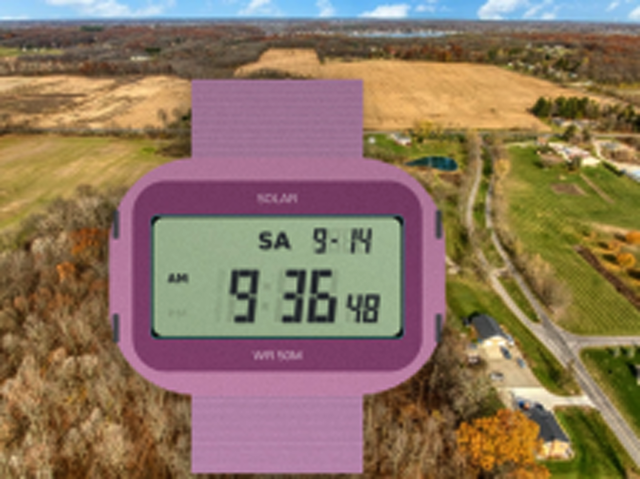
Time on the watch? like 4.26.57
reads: 9.36.48
